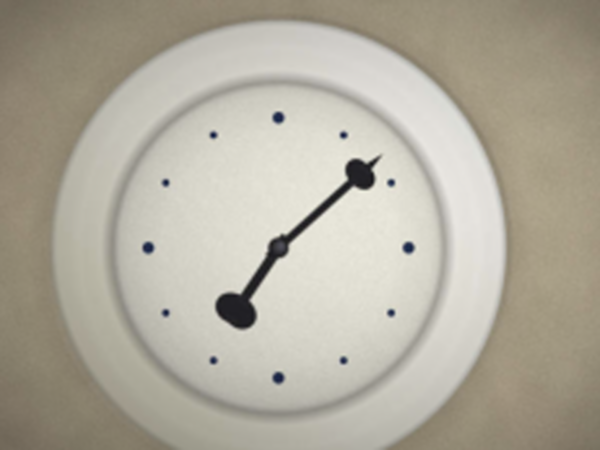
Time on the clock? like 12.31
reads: 7.08
